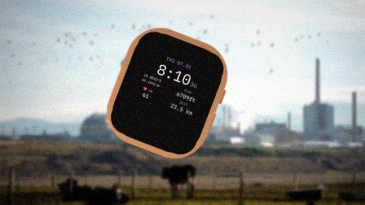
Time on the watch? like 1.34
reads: 8.10
